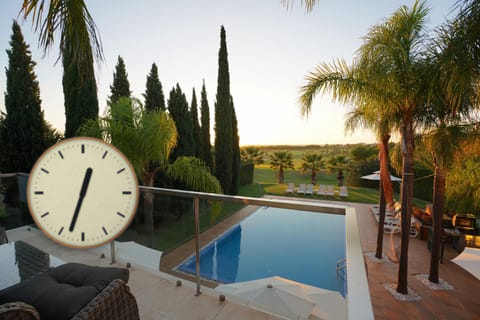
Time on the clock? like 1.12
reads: 12.33
